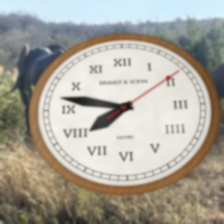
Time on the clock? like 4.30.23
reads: 7.47.09
